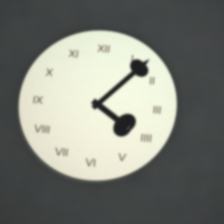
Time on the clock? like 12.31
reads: 4.07
